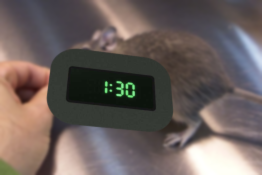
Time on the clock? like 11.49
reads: 1.30
